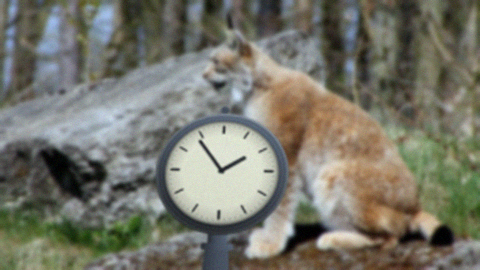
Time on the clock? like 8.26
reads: 1.54
